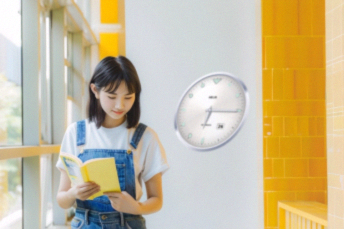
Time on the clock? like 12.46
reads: 6.15
